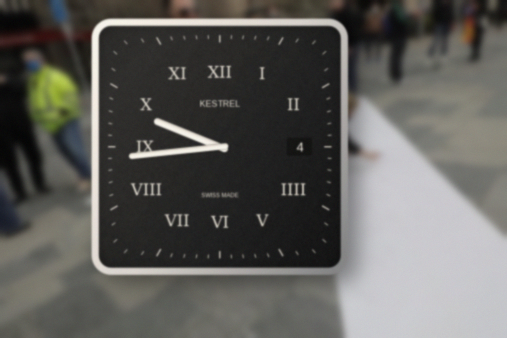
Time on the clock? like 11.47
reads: 9.44
